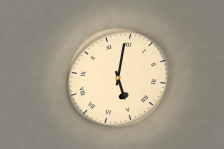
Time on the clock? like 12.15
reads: 4.59
